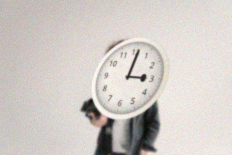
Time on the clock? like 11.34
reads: 3.01
